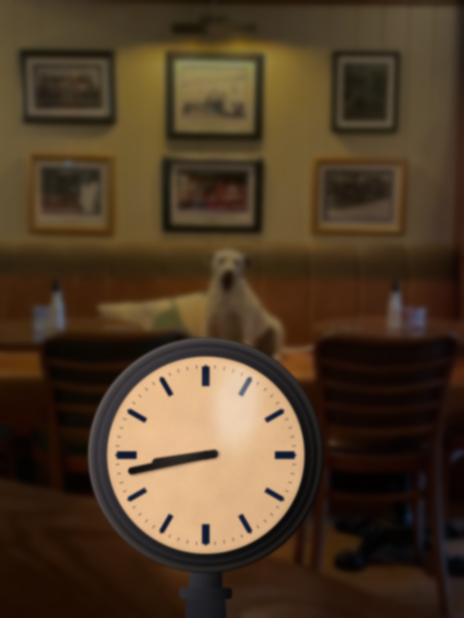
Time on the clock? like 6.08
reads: 8.43
